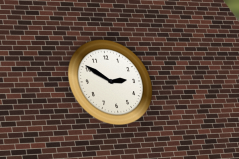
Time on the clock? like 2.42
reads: 2.51
